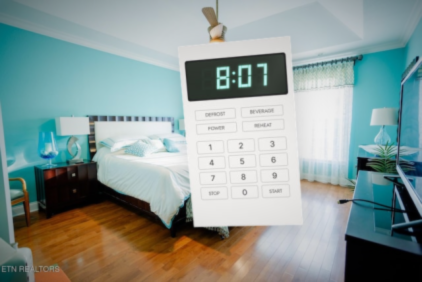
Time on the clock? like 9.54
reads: 8.07
